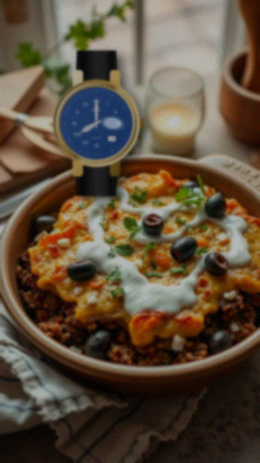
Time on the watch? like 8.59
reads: 8.00
